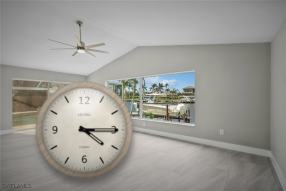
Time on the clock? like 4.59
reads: 4.15
